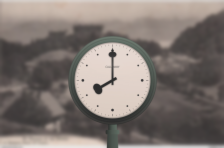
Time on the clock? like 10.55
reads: 8.00
